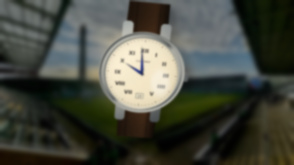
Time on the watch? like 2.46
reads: 9.59
